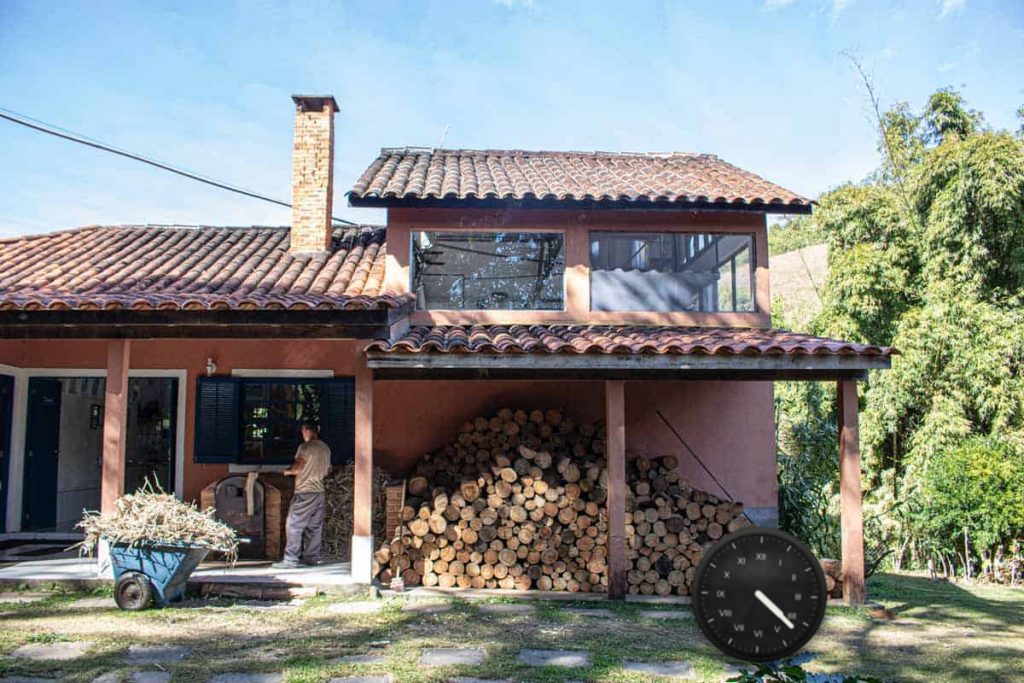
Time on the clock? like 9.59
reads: 4.22
